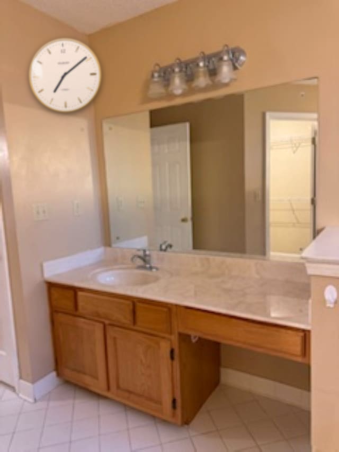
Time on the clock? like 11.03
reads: 7.09
